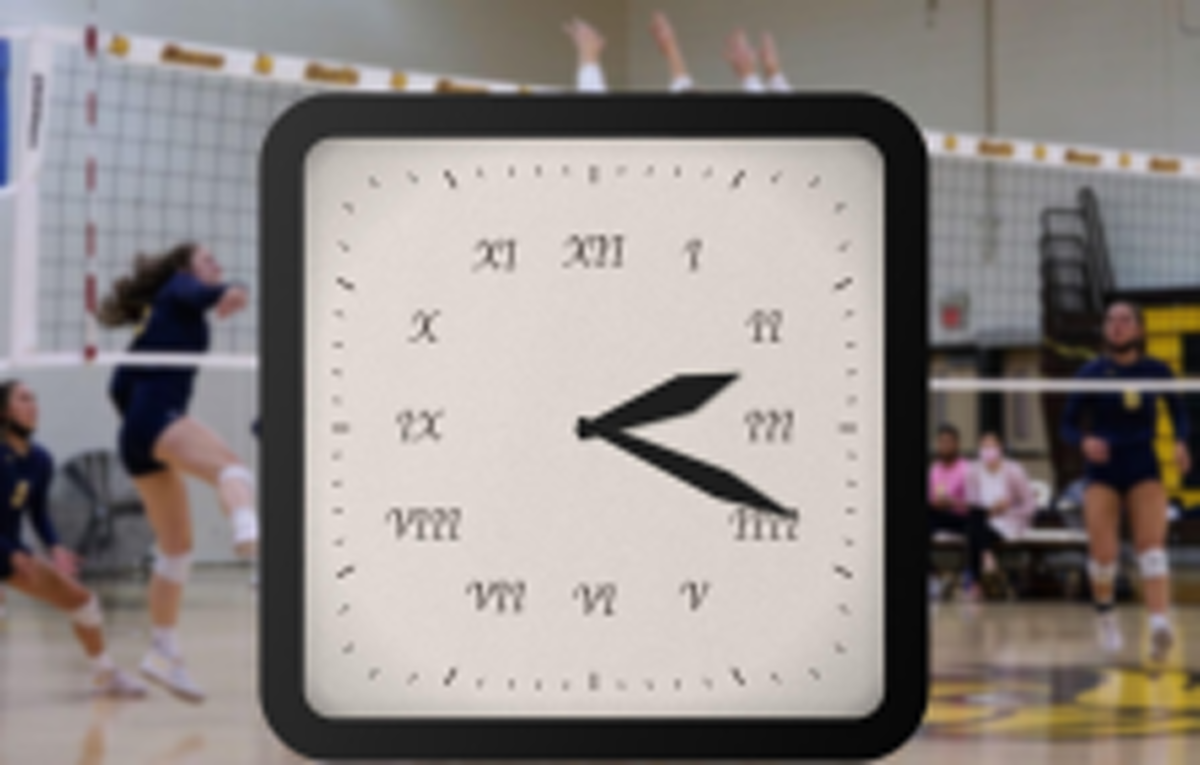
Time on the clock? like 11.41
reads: 2.19
